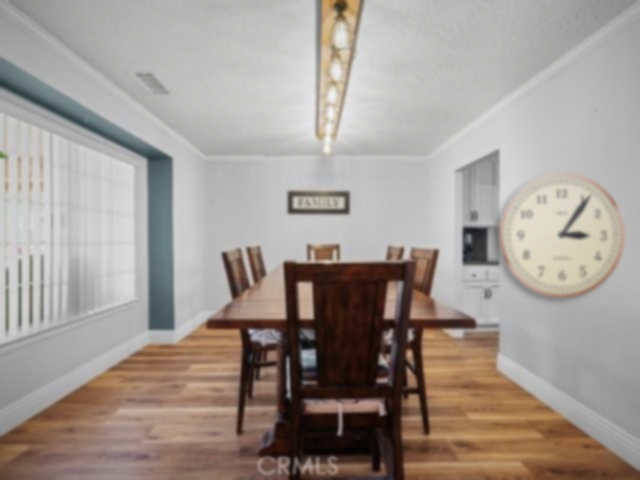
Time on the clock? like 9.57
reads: 3.06
